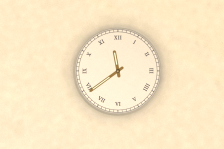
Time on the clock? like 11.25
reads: 11.39
